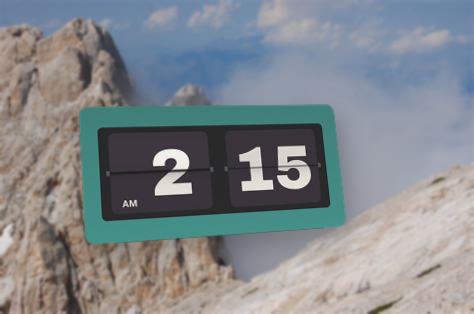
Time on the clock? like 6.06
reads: 2.15
